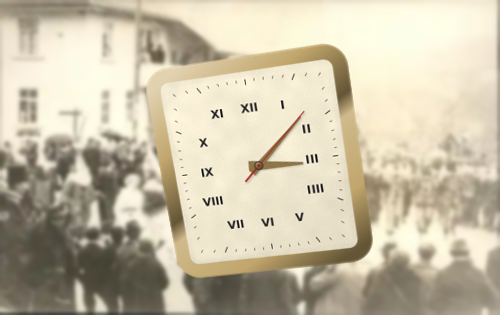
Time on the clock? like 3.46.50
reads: 3.08.08
